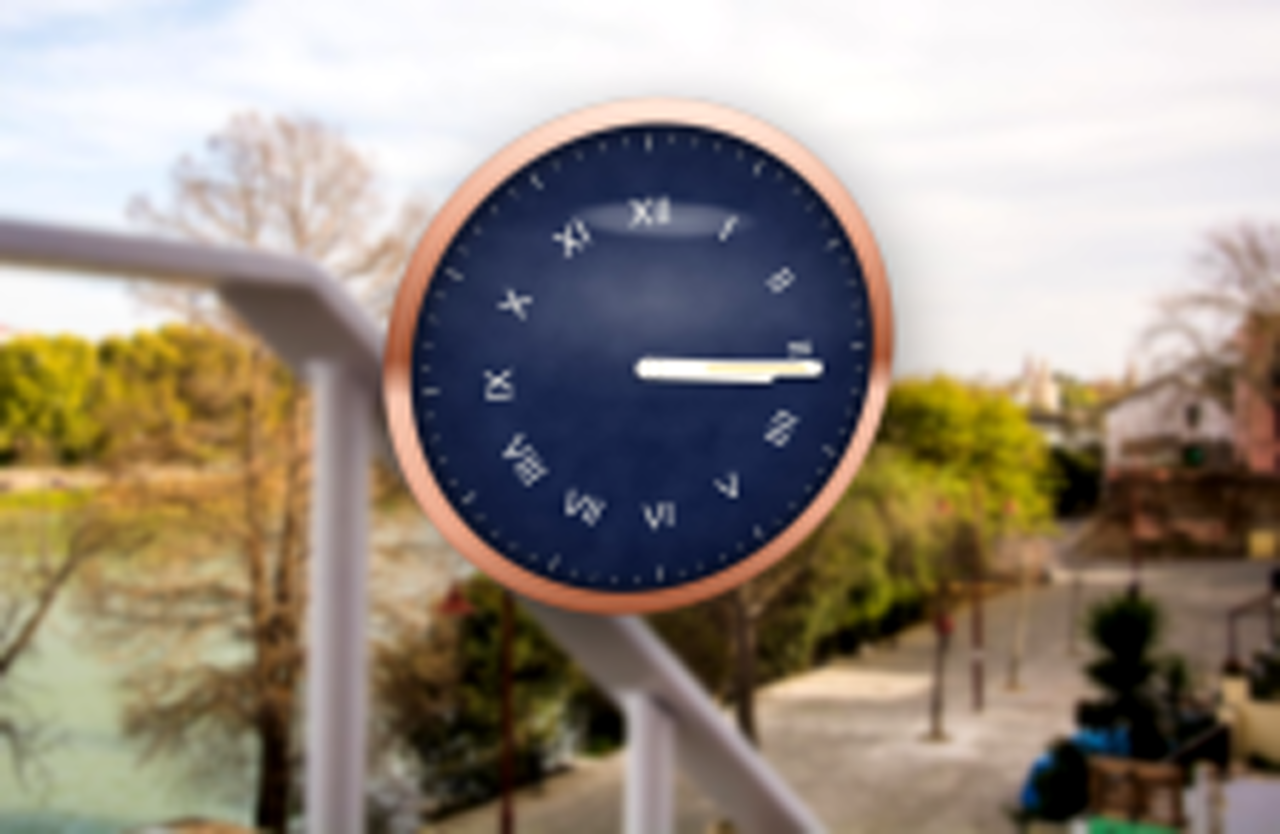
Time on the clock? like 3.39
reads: 3.16
